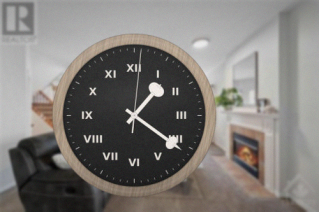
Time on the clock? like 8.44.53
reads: 1.21.01
